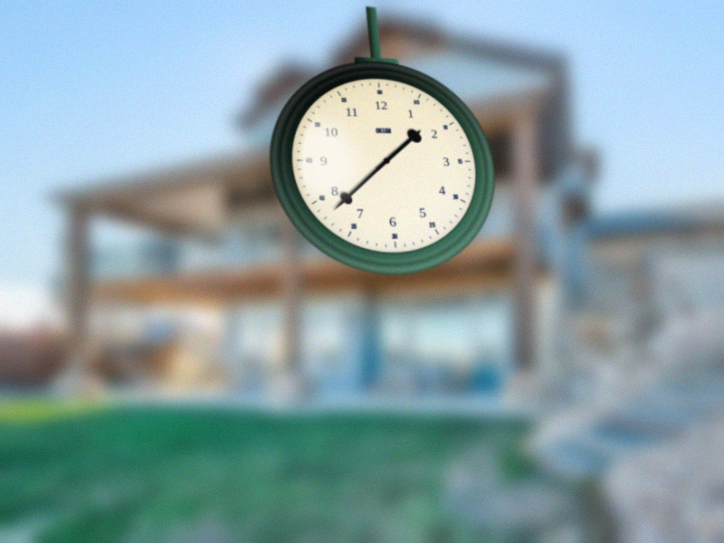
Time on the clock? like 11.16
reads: 1.38
